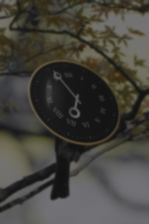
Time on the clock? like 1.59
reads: 6.56
